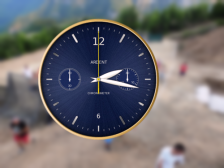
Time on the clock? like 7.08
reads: 2.17
